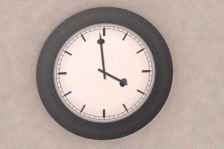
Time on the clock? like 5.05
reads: 3.59
